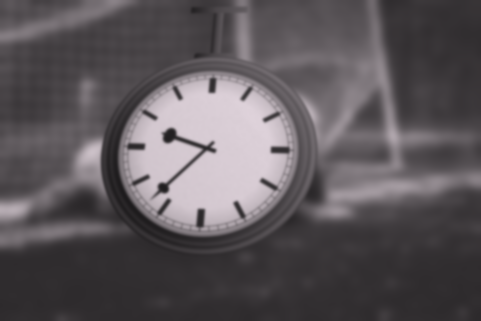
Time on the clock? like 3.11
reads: 9.37
